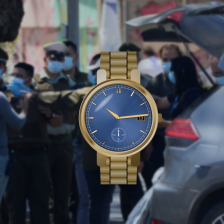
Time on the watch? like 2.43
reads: 10.14
